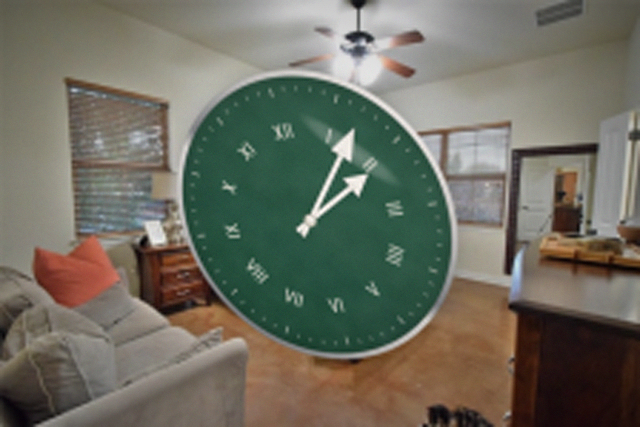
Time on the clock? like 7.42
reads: 2.07
